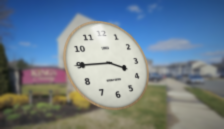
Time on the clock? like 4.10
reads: 3.45
